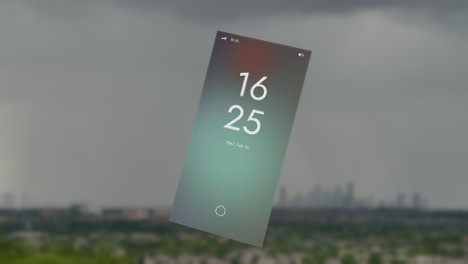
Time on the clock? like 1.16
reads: 16.25
